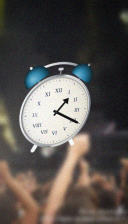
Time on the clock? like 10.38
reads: 1.20
